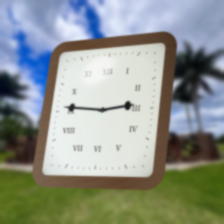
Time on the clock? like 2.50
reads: 2.46
